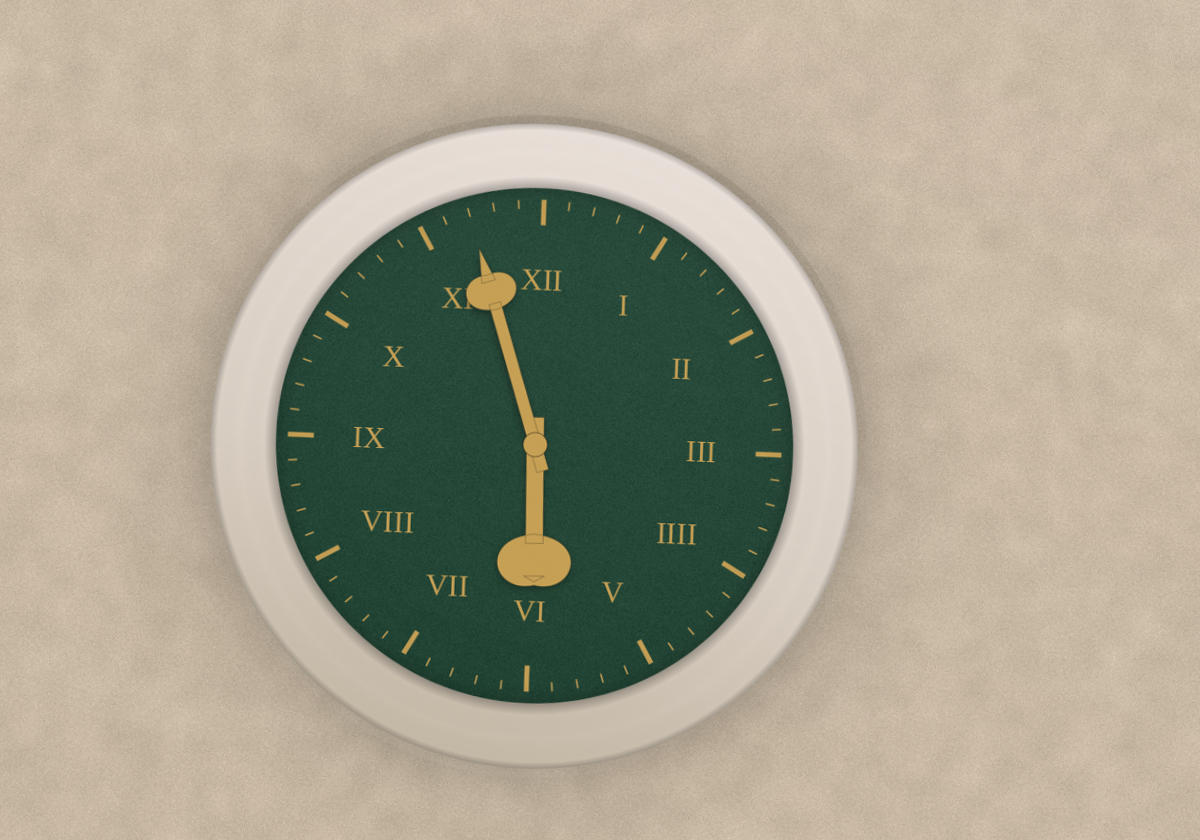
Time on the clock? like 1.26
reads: 5.57
